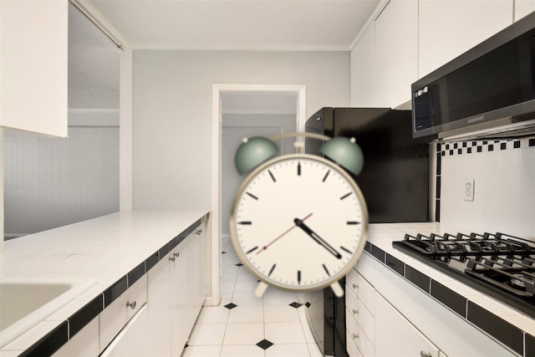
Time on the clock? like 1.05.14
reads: 4.21.39
